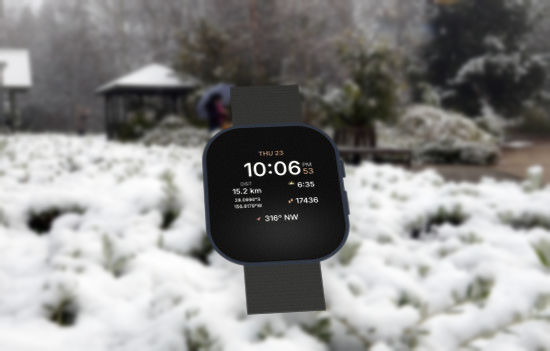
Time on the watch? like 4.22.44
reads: 10.06.53
